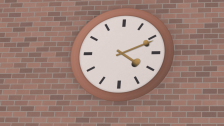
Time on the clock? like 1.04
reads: 4.11
